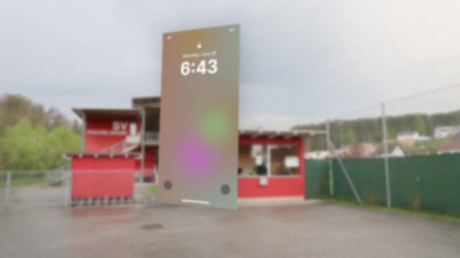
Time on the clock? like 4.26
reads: 6.43
